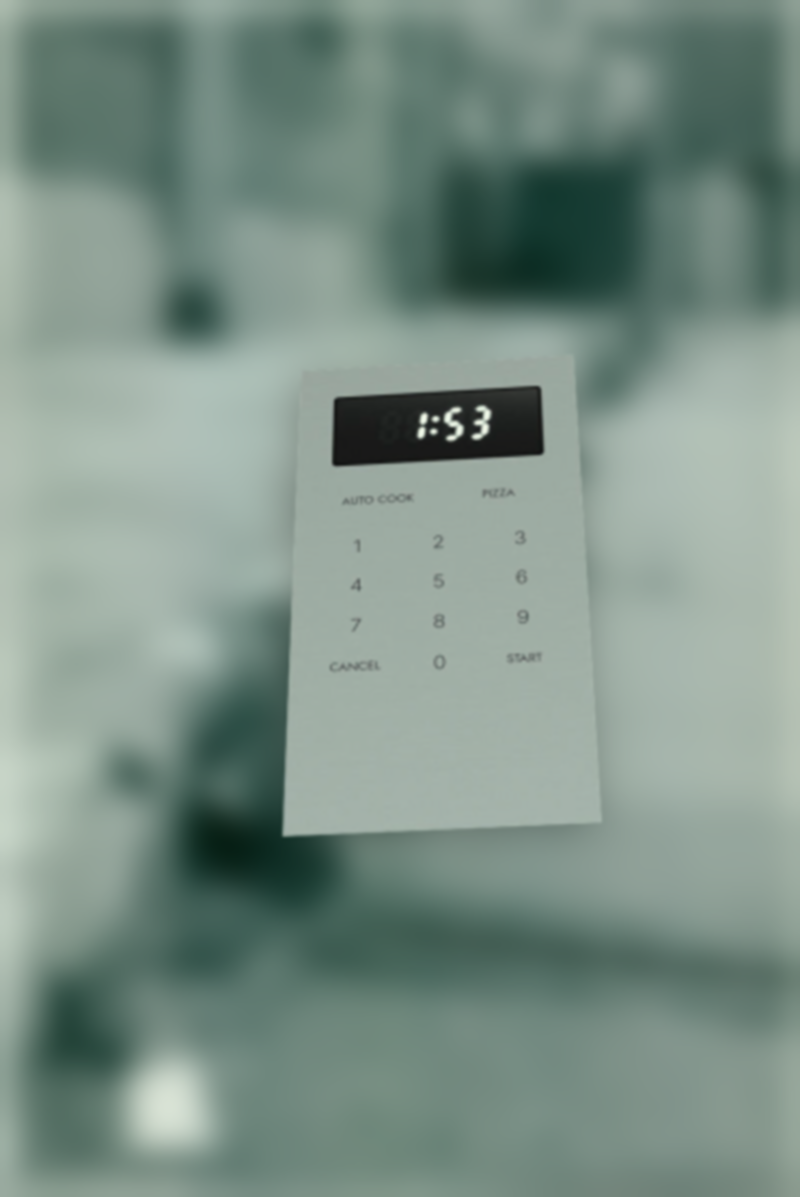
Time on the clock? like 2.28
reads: 1.53
